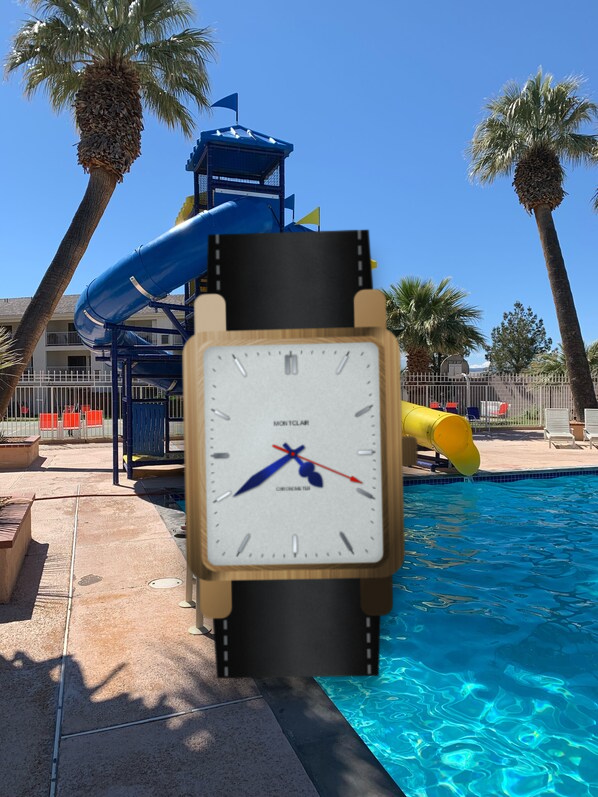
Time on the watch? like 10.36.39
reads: 4.39.19
